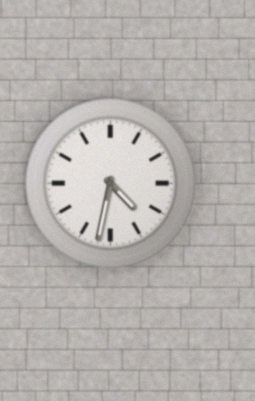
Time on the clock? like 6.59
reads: 4.32
